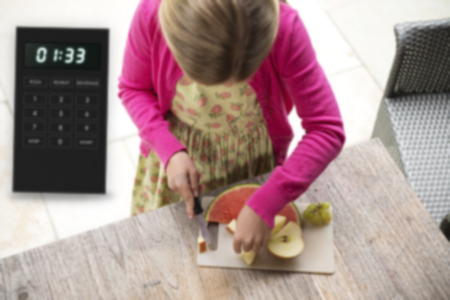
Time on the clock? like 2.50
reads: 1.33
